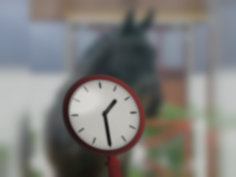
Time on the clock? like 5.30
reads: 1.30
